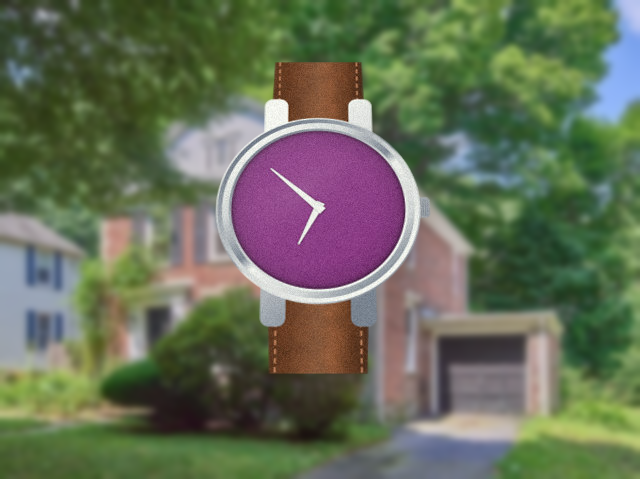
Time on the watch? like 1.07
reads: 6.52
